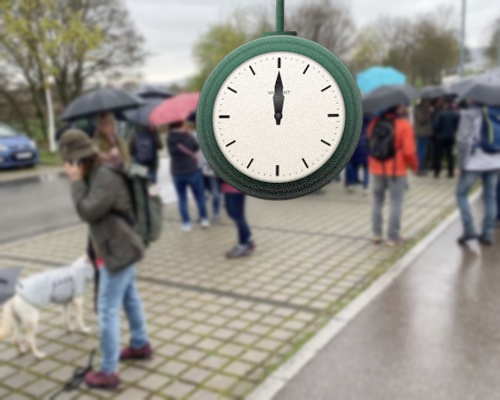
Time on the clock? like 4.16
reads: 12.00
